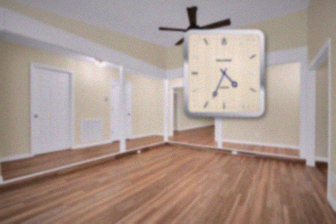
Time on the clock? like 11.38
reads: 4.34
